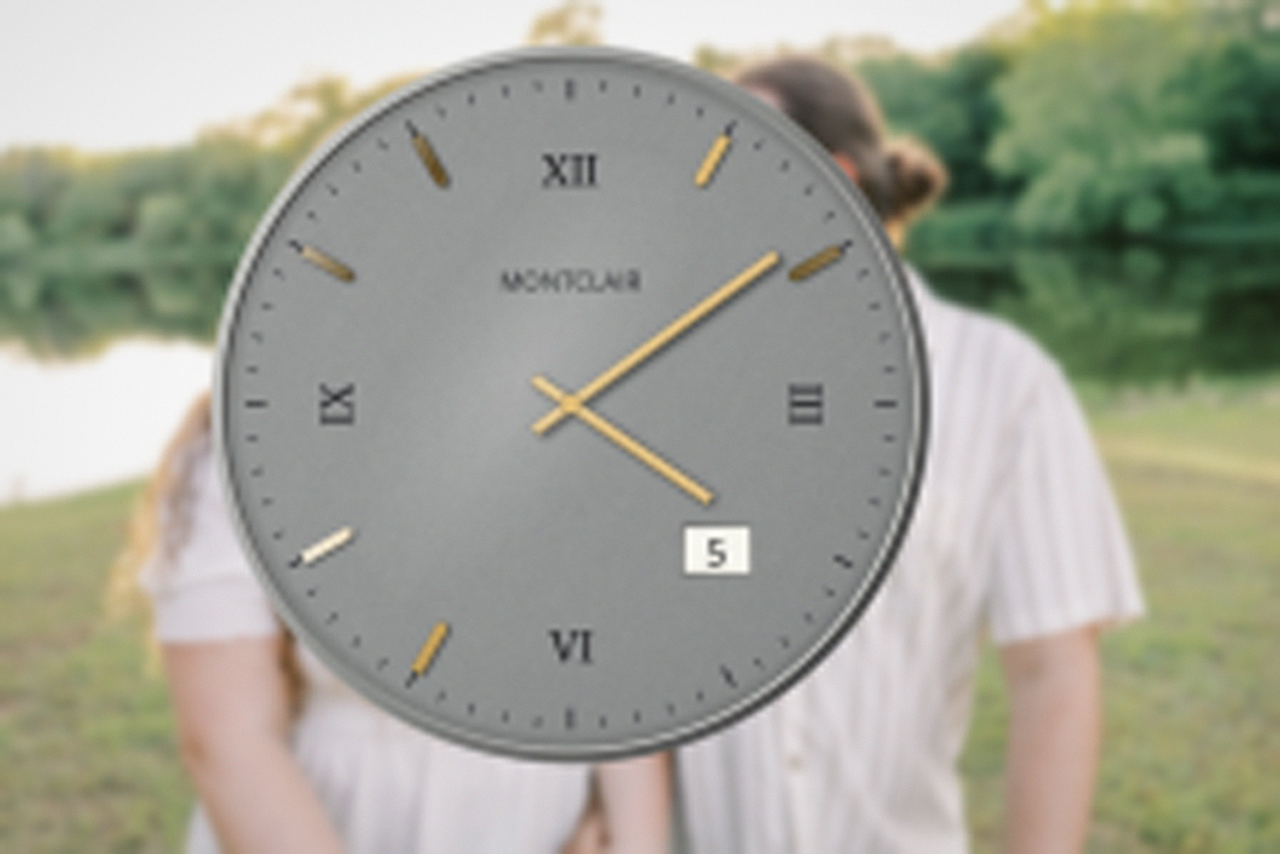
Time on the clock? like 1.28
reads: 4.09
